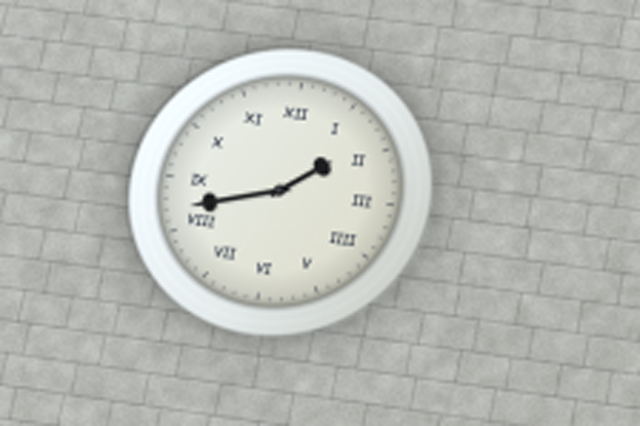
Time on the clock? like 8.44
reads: 1.42
